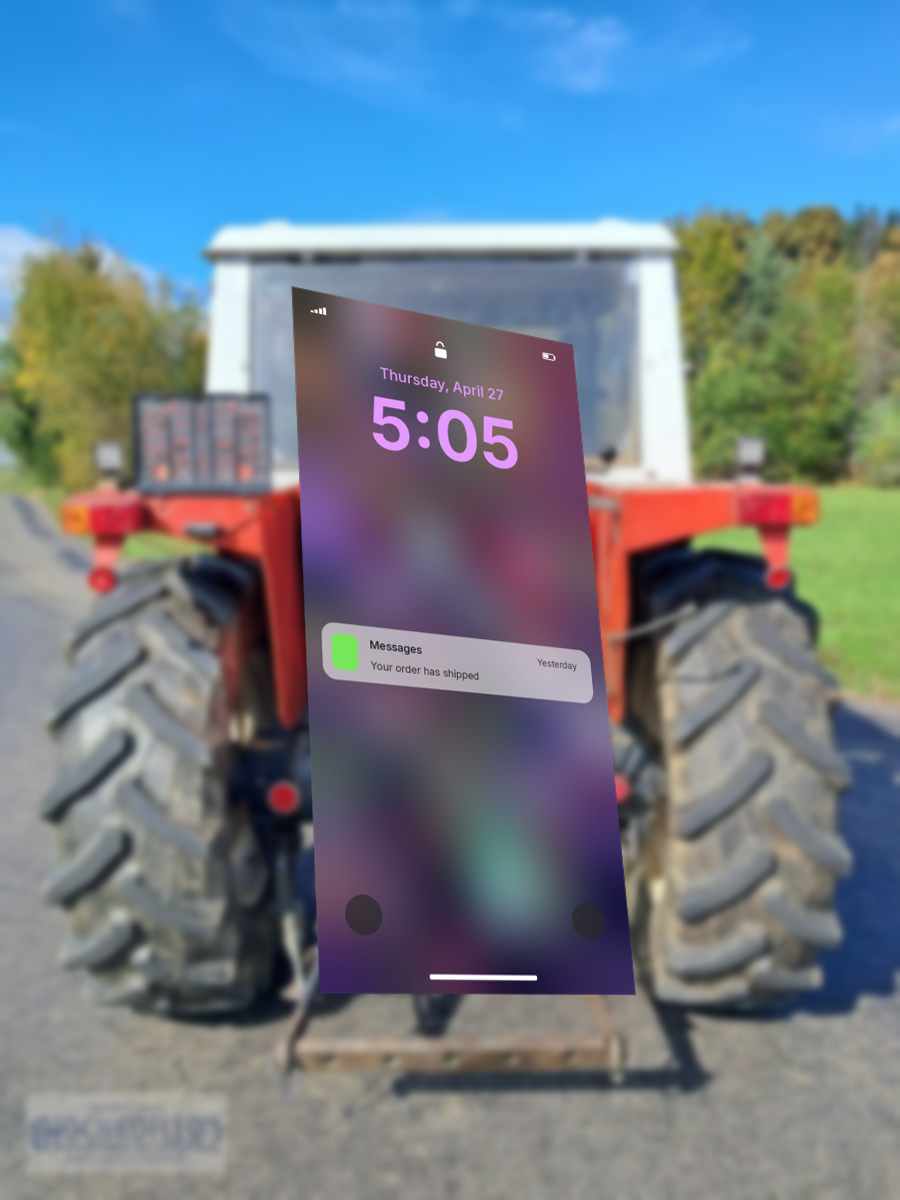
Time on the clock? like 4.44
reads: 5.05
